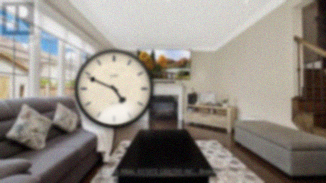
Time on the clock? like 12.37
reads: 4.49
